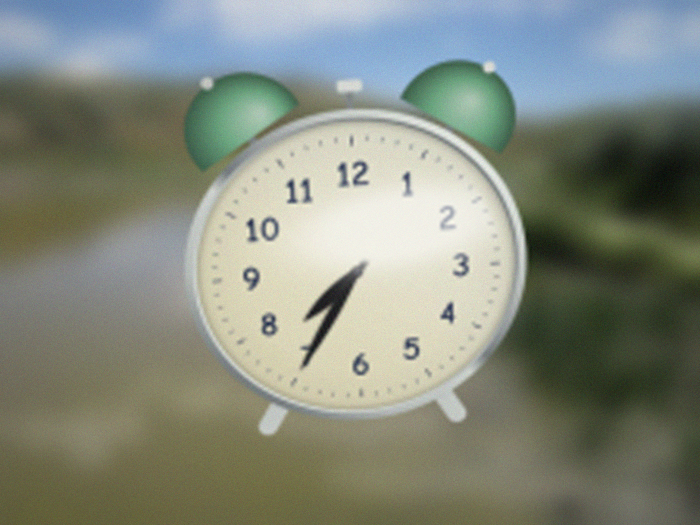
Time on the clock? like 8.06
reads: 7.35
